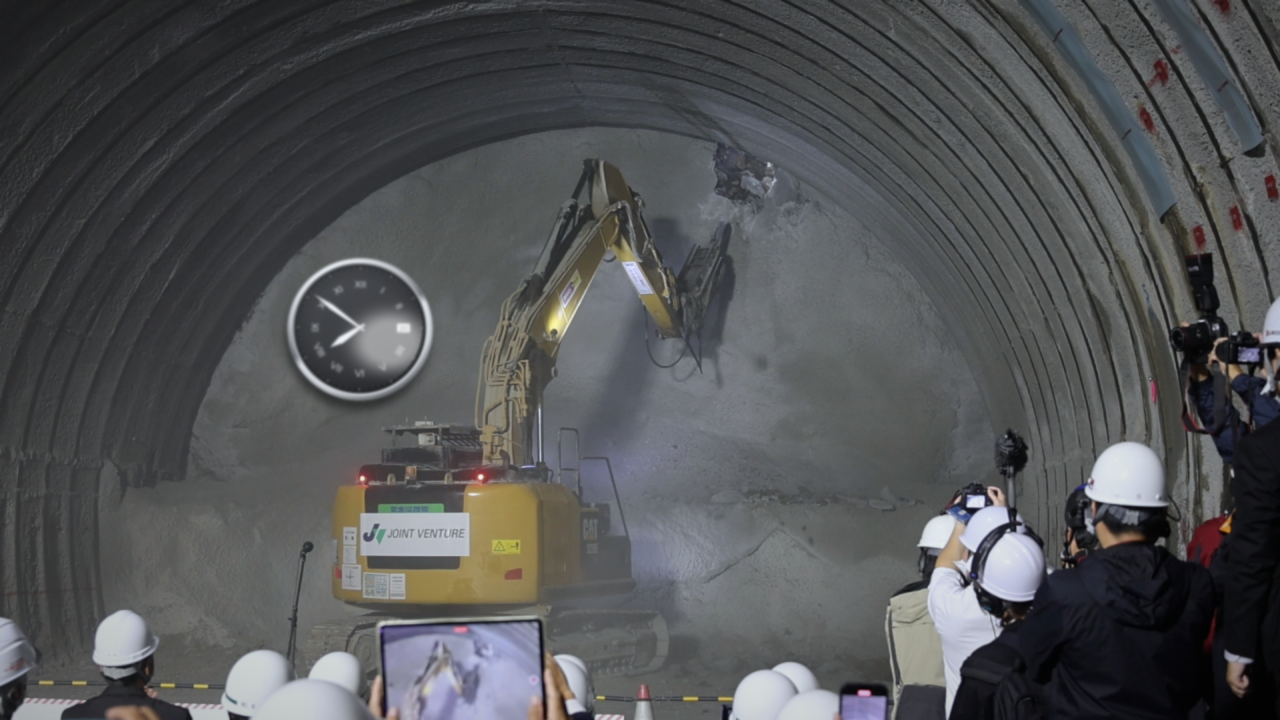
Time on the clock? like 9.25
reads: 7.51
